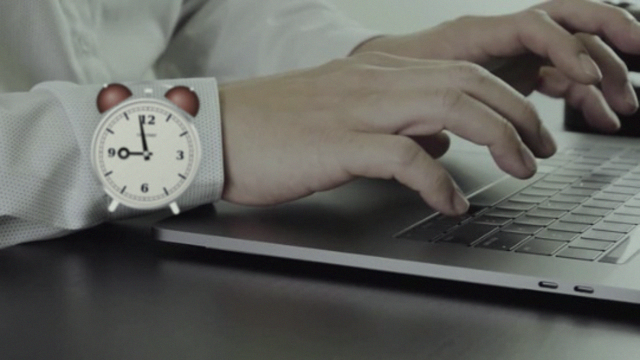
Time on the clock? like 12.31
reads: 8.58
